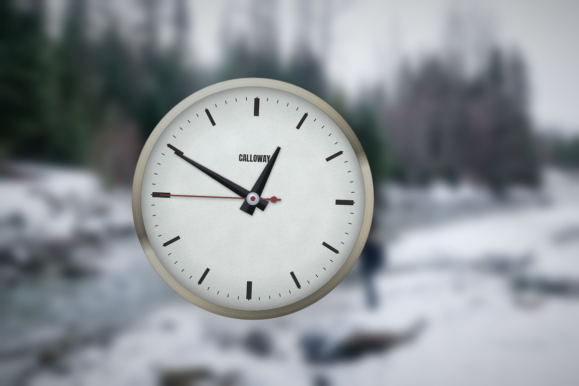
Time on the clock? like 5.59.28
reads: 12.49.45
